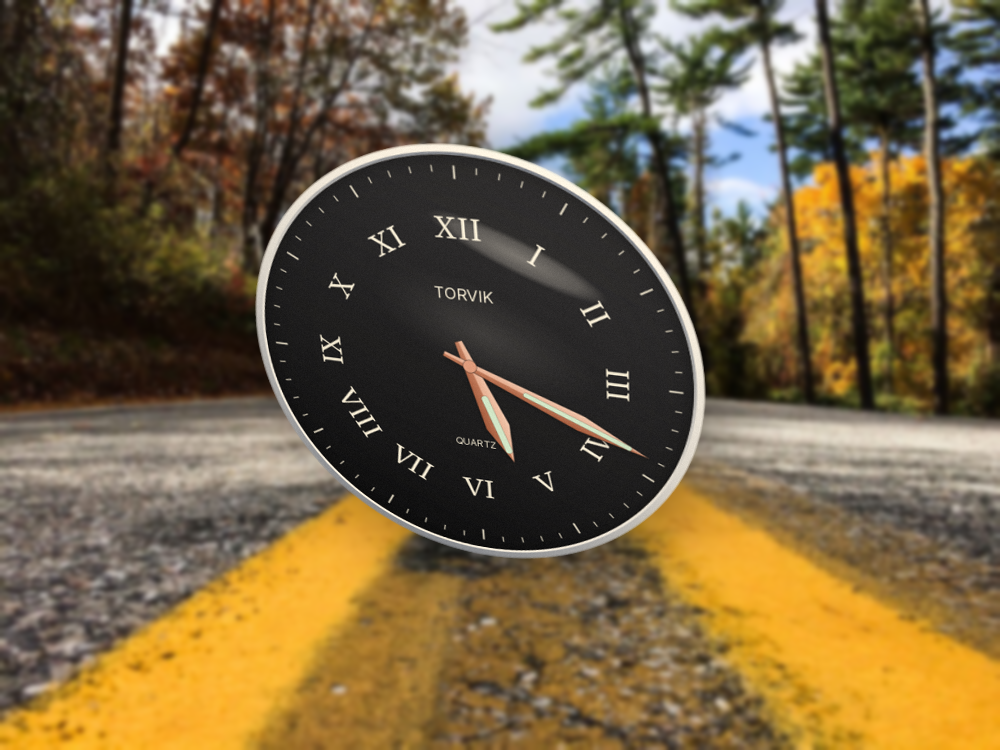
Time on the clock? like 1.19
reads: 5.19
